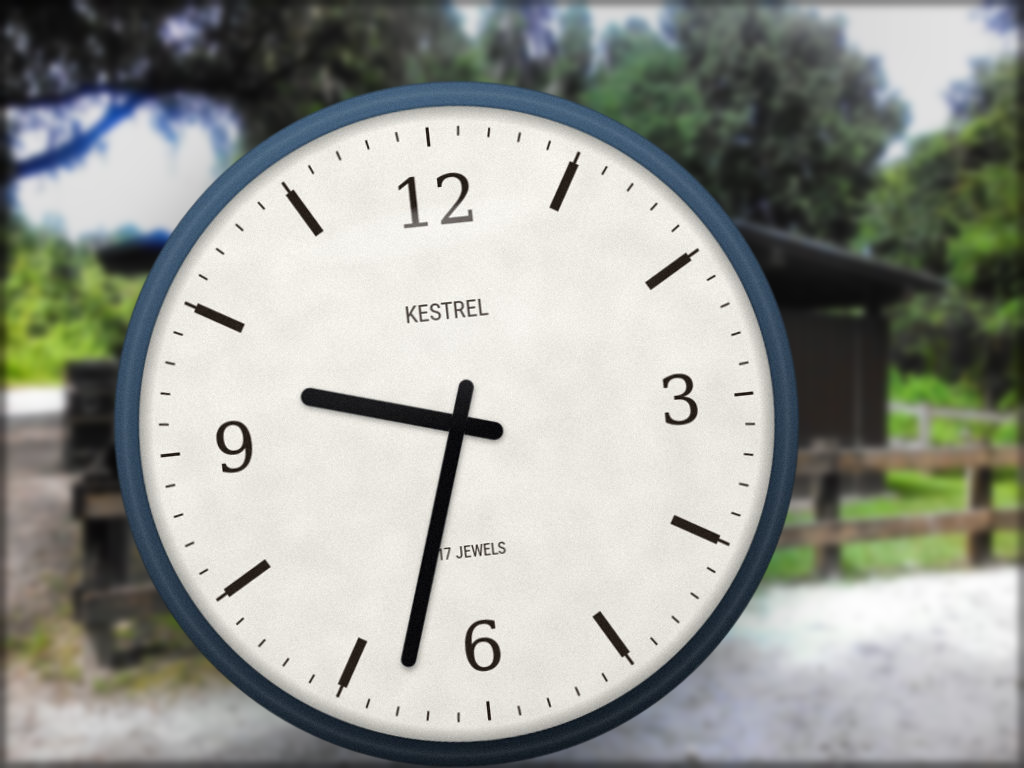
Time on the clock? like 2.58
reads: 9.33
